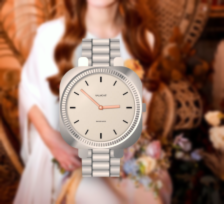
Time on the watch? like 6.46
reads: 2.52
